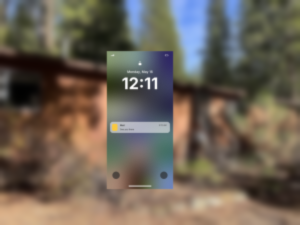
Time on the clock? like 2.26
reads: 12.11
